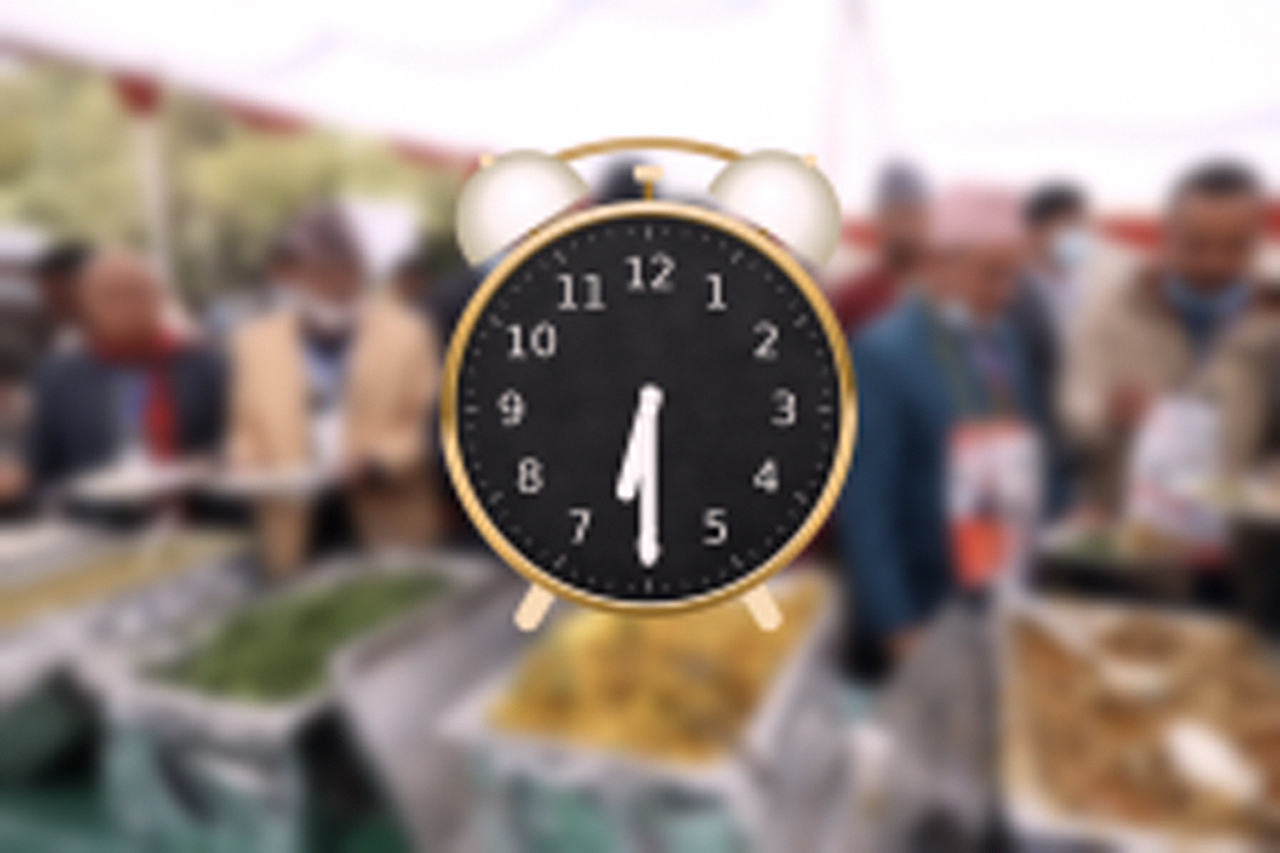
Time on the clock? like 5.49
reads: 6.30
